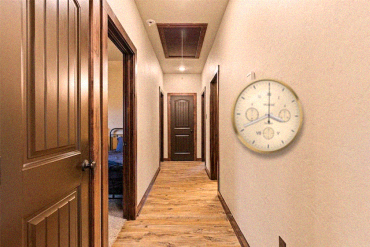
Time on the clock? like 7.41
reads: 3.41
